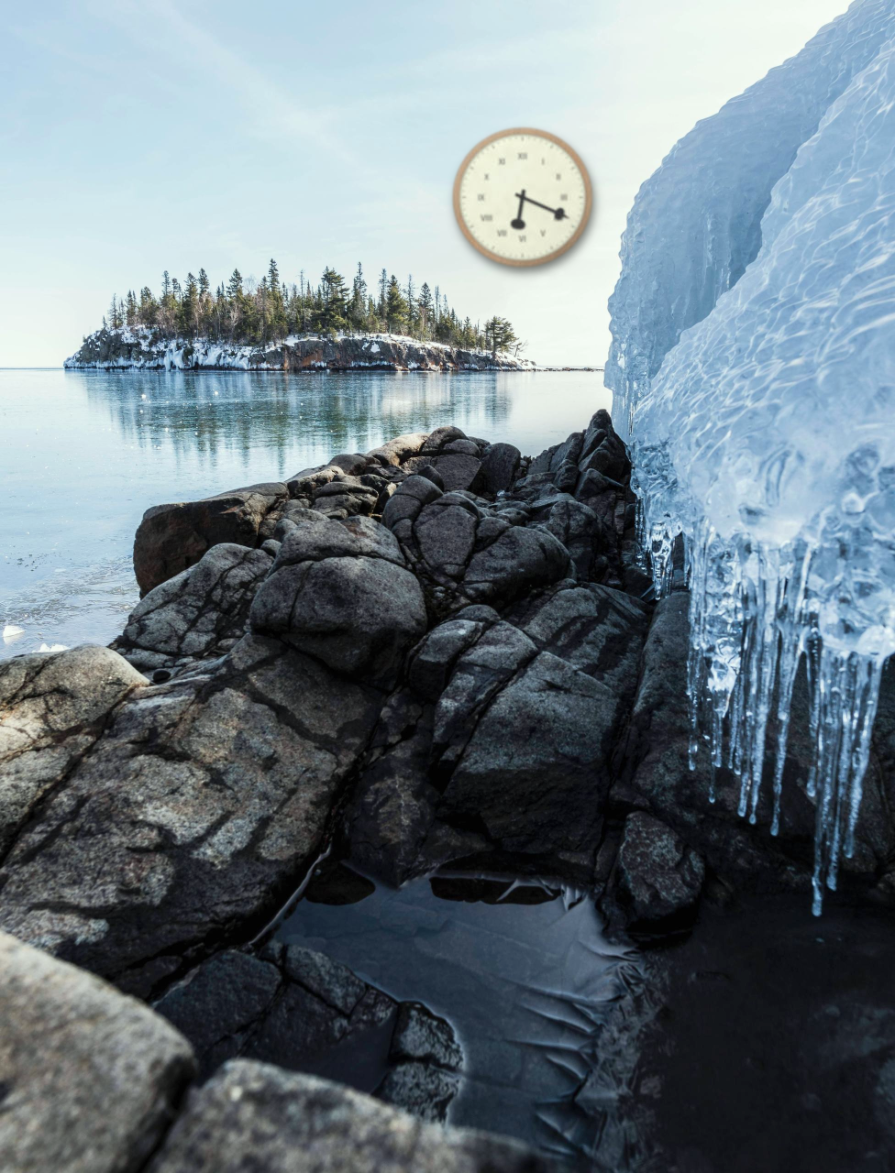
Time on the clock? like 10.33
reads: 6.19
